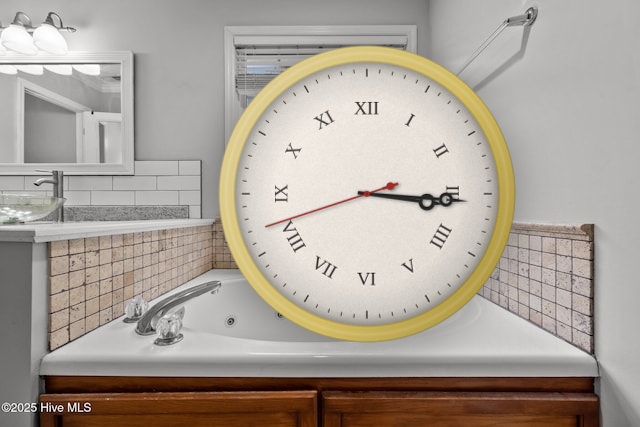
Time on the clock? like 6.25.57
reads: 3.15.42
